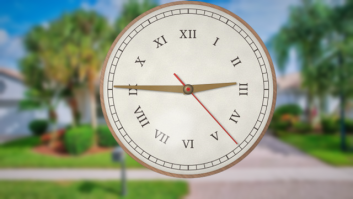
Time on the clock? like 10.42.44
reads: 2.45.23
